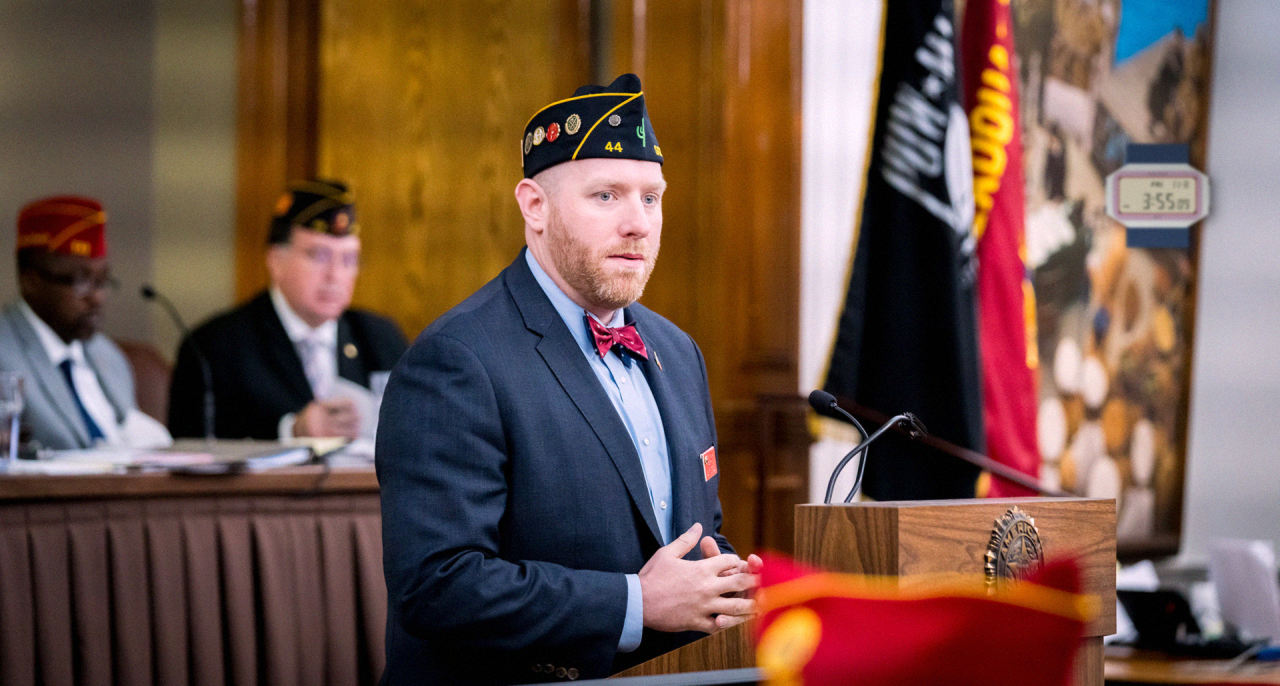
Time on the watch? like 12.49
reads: 3.55
